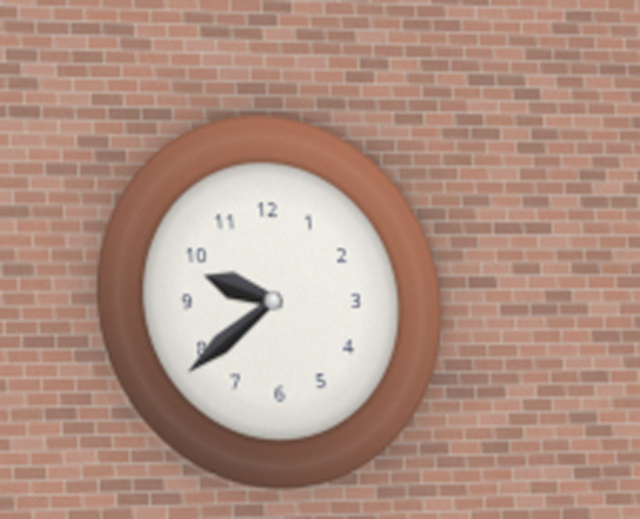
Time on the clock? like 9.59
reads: 9.39
